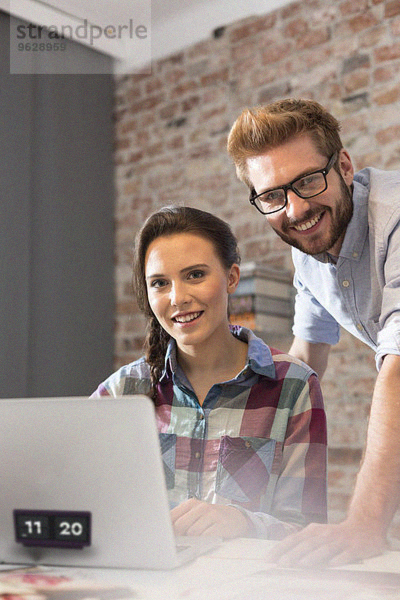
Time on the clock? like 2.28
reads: 11.20
